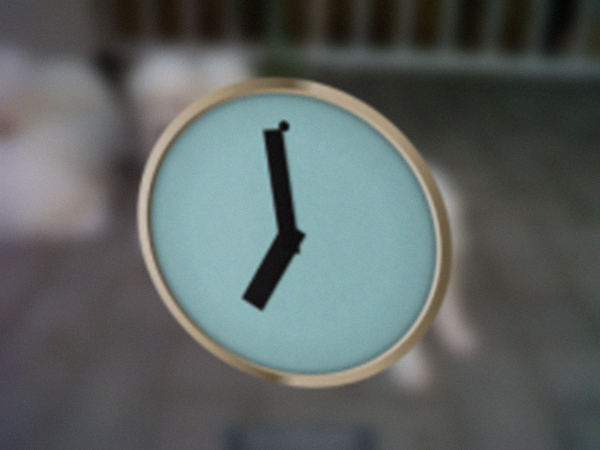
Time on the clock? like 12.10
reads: 6.59
